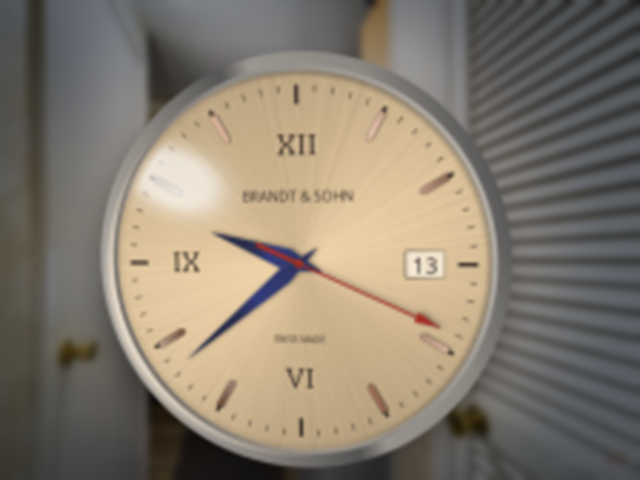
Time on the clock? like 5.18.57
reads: 9.38.19
